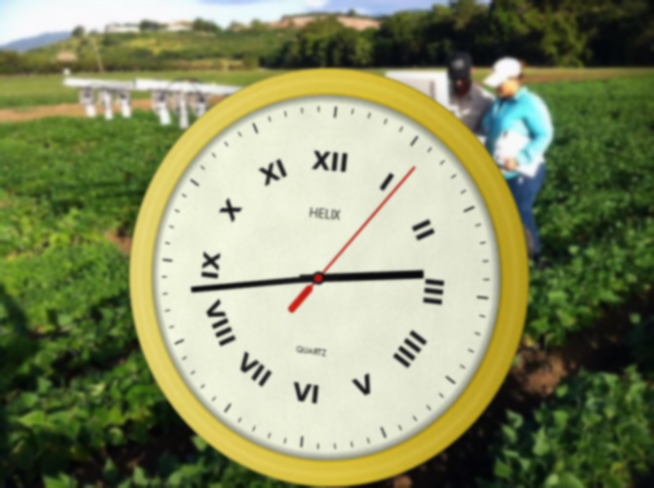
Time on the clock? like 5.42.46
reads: 2.43.06
